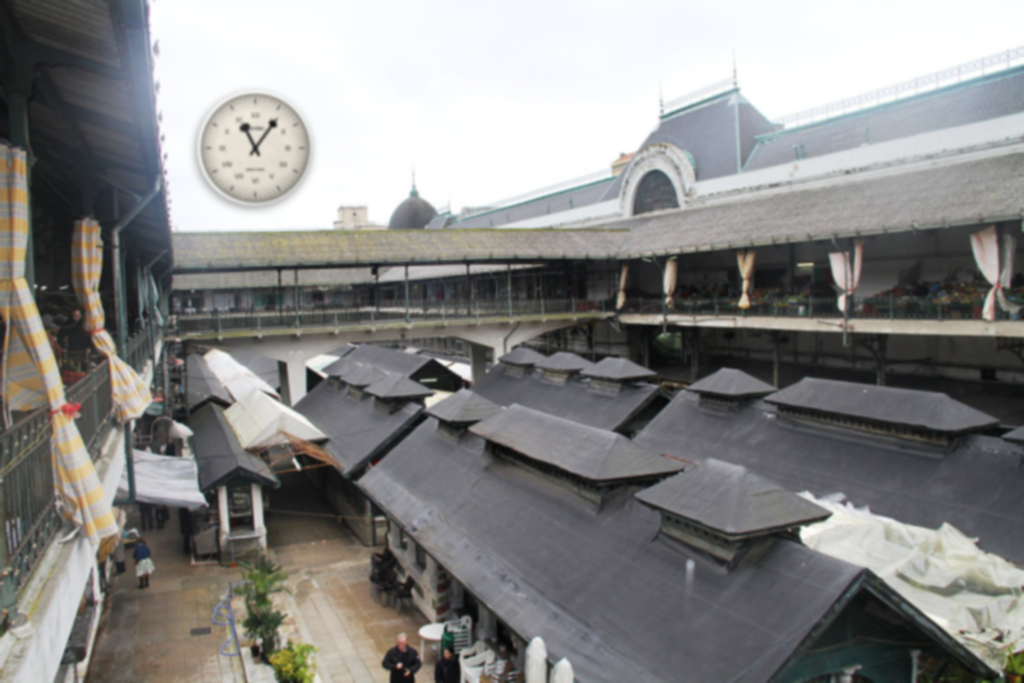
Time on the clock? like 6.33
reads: 11.06
